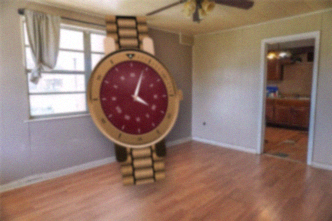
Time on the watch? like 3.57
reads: 4.04
